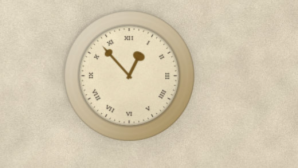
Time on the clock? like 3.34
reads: 12.53
